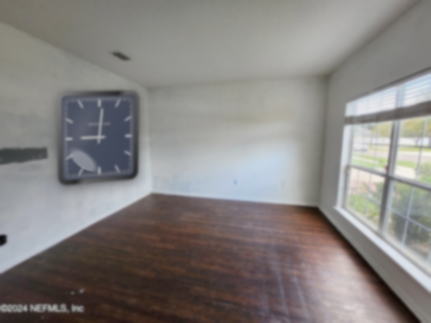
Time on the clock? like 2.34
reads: 9.01
